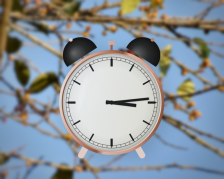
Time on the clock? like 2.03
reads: 3.14
